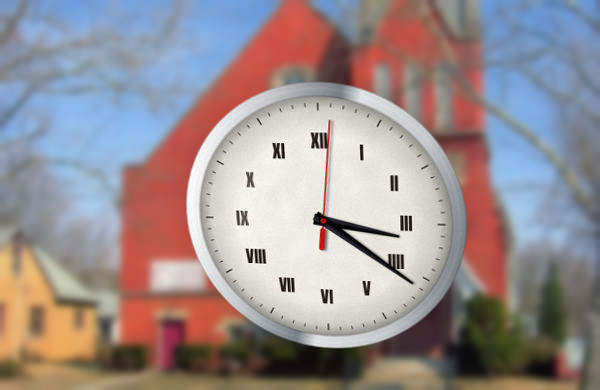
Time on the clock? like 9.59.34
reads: 3.21.01
